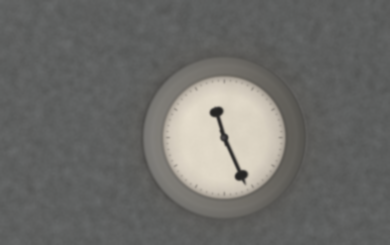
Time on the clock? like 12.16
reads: 11.26
